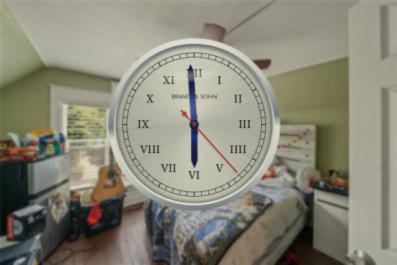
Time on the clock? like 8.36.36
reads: 5.59.23
